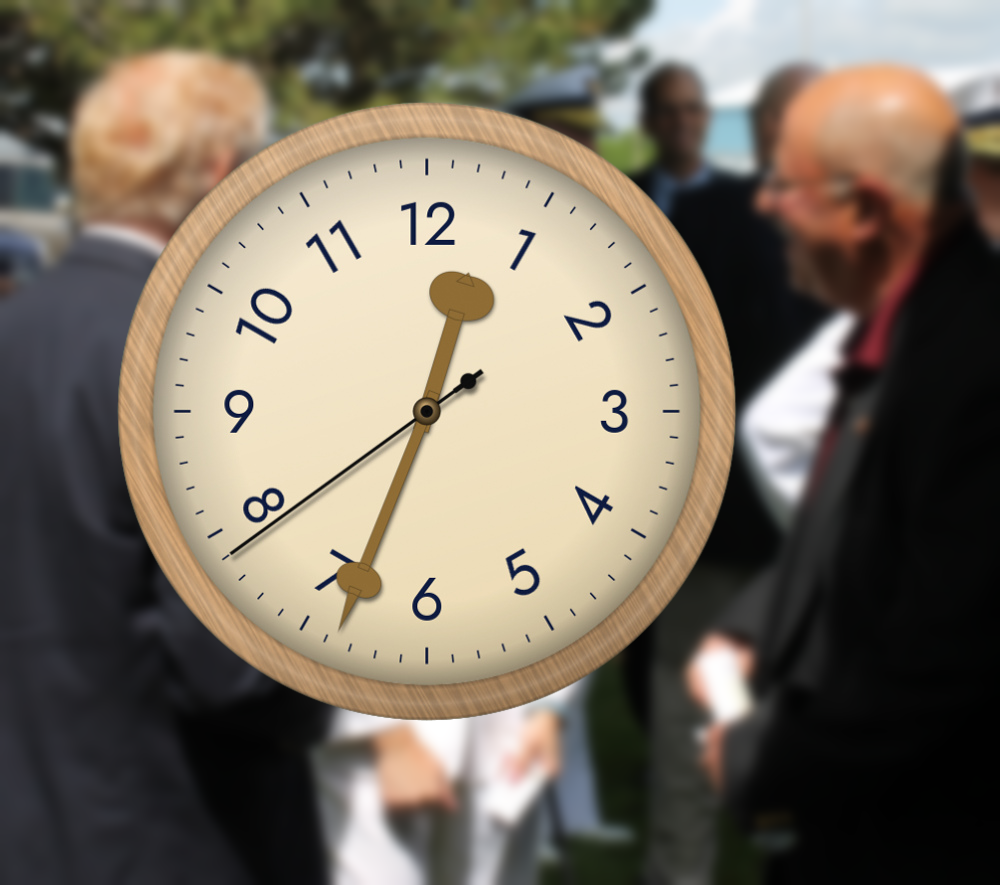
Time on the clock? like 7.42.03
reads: 12.33.39
